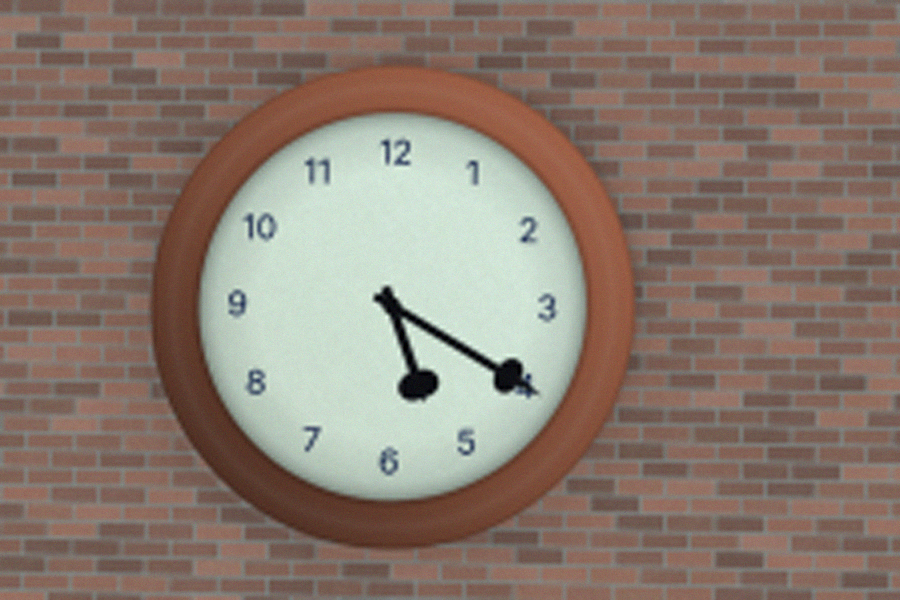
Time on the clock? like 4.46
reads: 5.20
